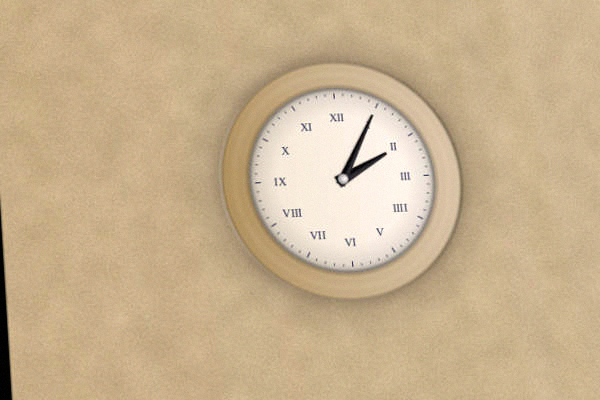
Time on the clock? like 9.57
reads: 2.05
